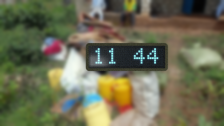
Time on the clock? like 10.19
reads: 11.44
